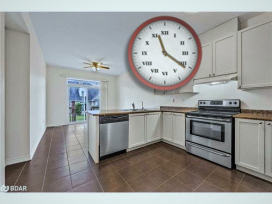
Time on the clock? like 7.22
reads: 11.21
